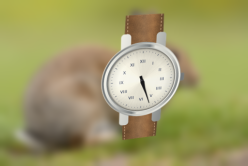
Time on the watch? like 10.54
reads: 5.27
